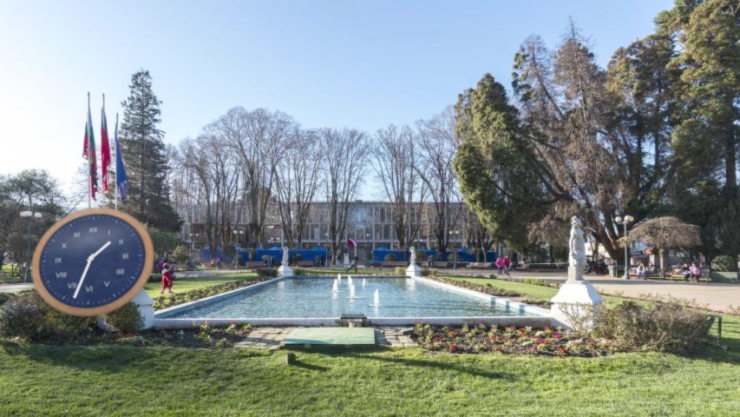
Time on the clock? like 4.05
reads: 1.33
